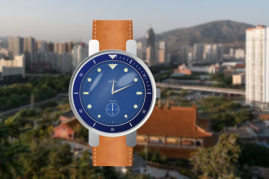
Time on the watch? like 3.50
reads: 12.11
